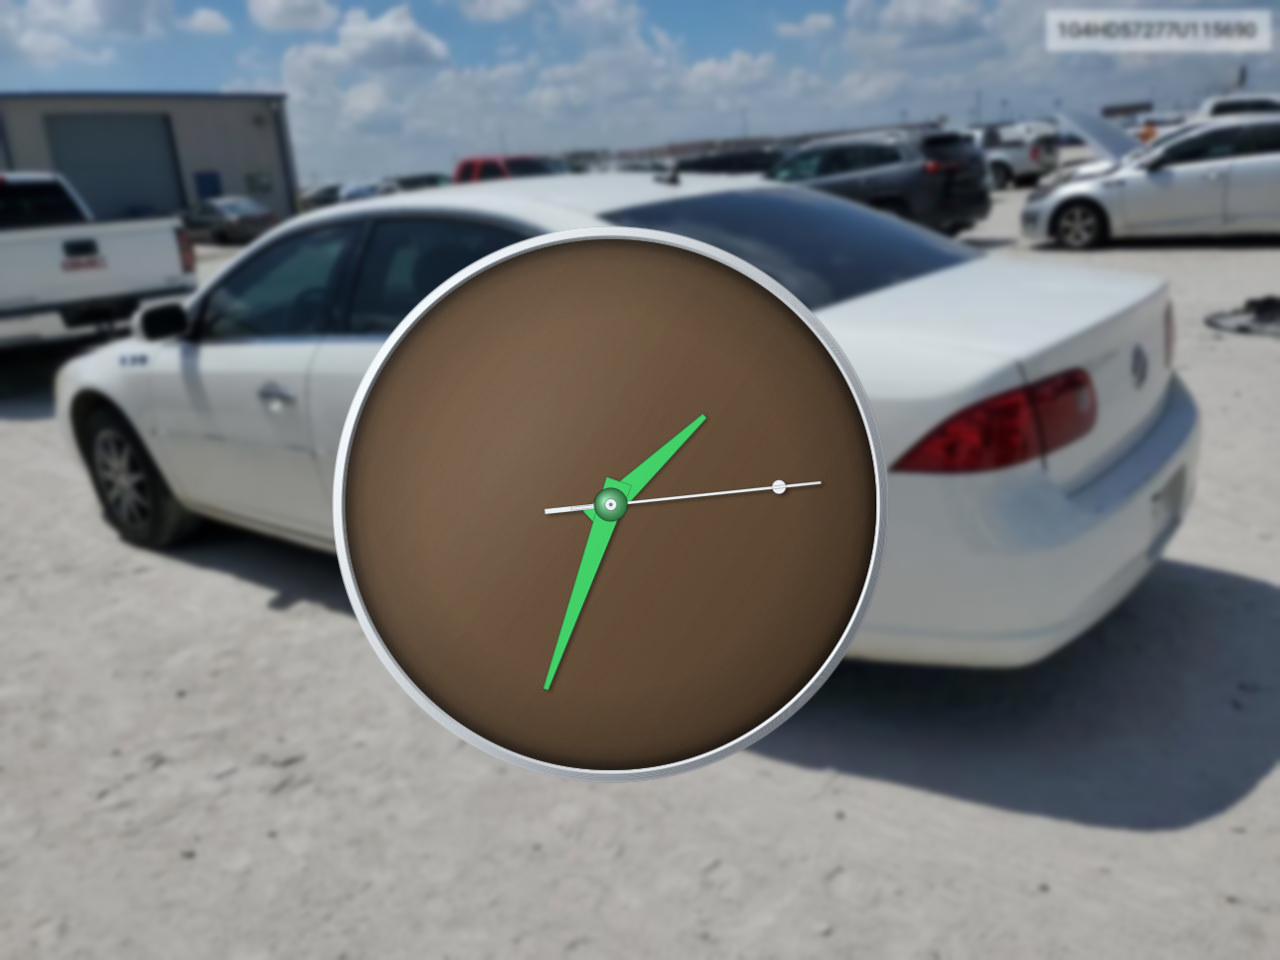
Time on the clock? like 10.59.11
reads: 1.33.14
